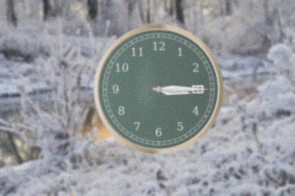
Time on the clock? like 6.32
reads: 3.15
